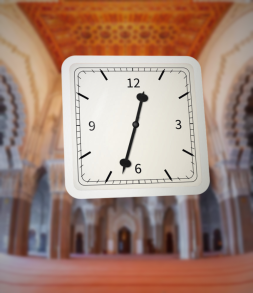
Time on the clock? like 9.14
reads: 12.33
